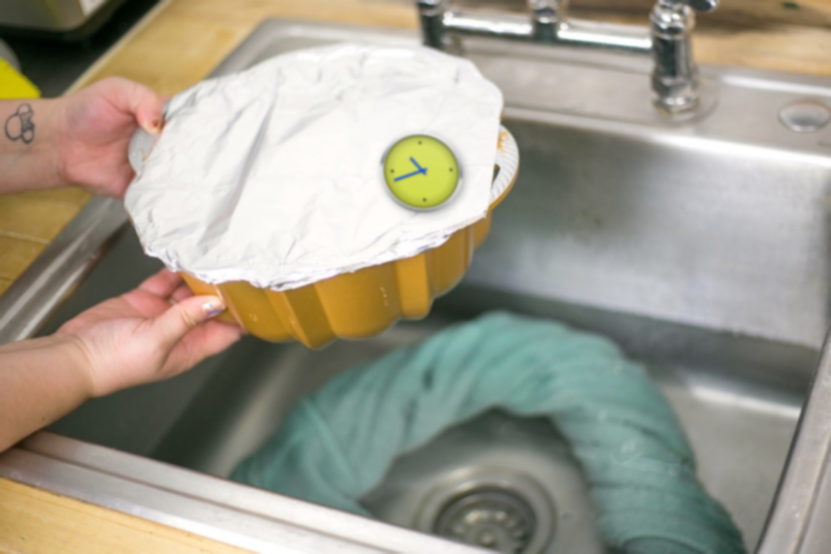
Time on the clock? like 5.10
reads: 10.42
